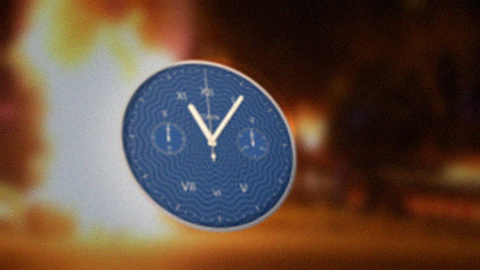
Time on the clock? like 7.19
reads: 11.06
